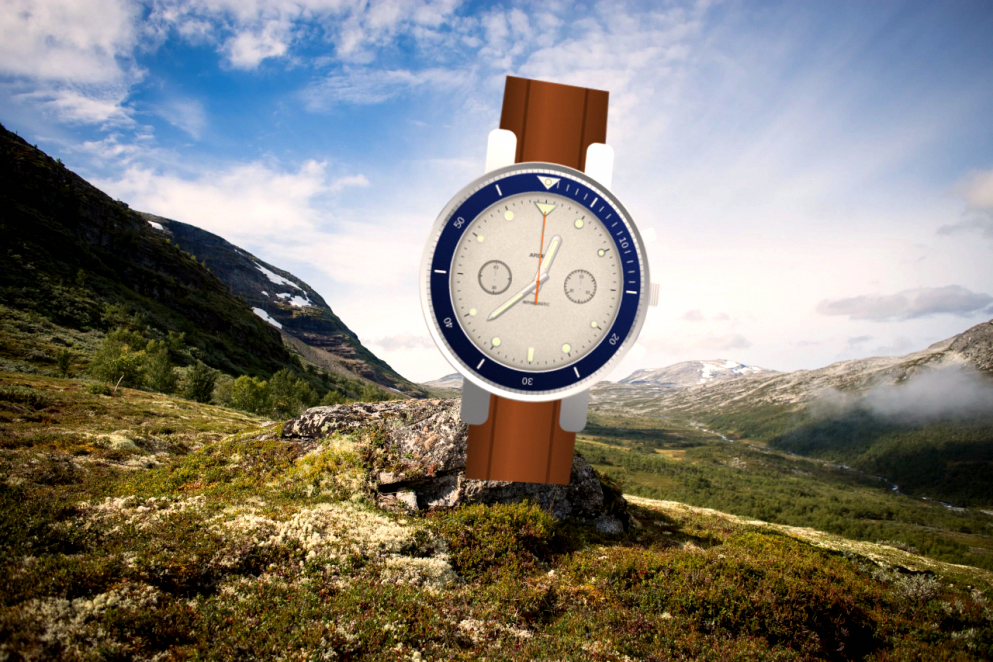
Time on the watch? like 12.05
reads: 12.38
